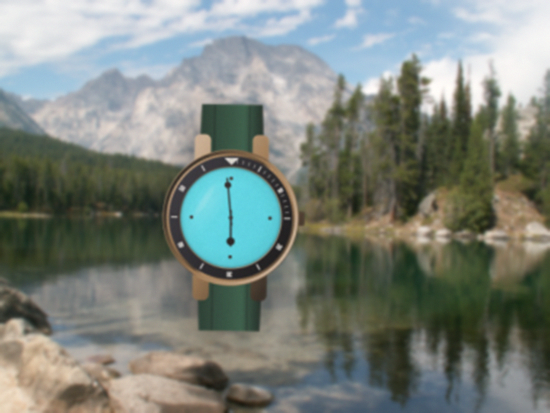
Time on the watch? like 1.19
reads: 5.59
